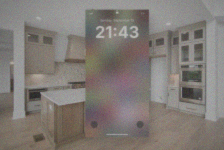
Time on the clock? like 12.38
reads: 21.43
